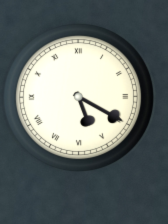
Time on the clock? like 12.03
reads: 5.20
